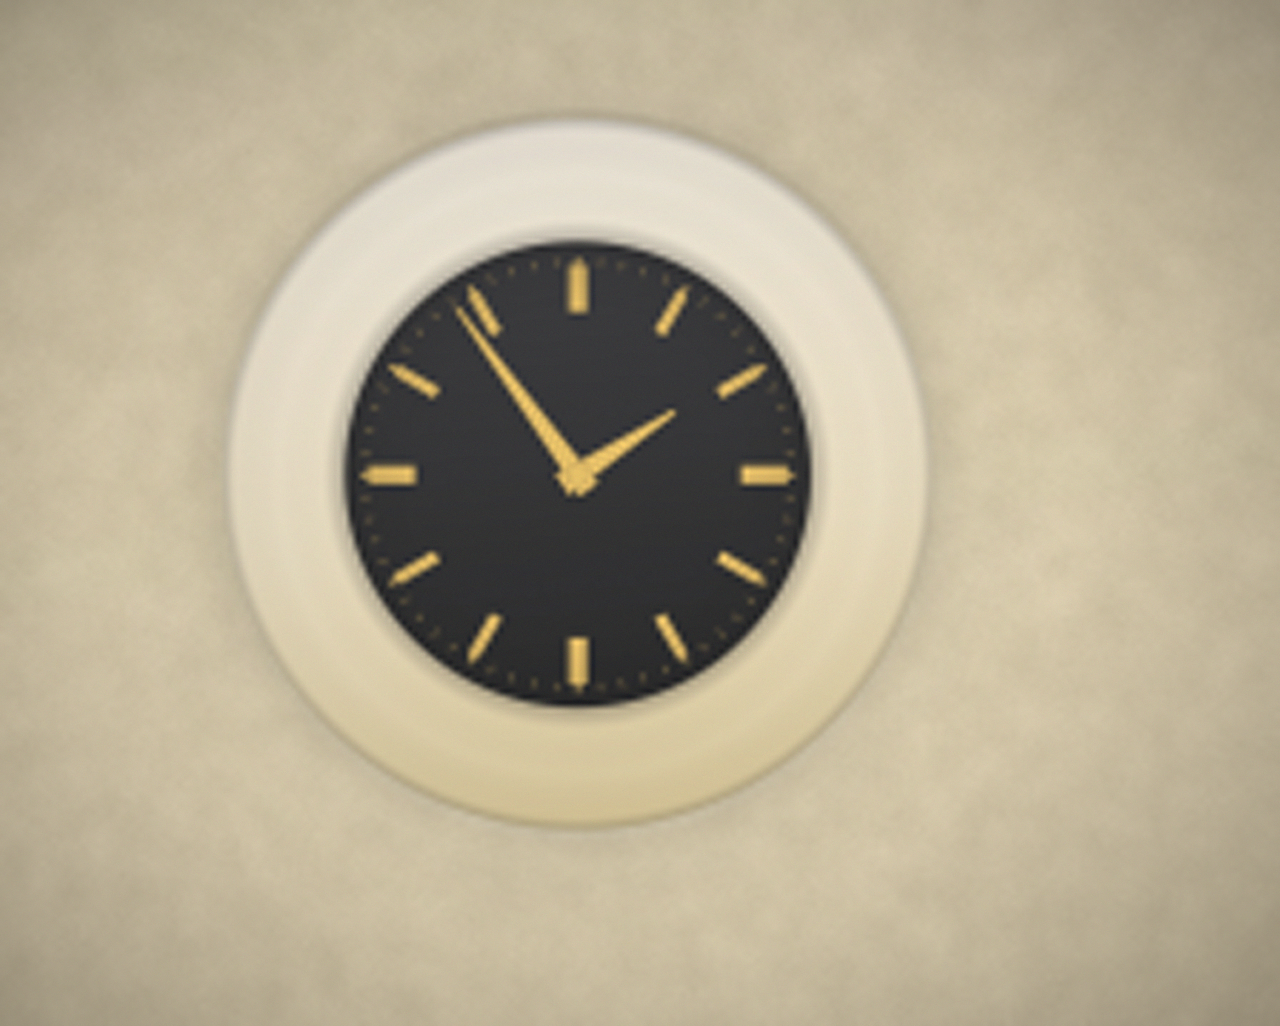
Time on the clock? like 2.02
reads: 1.54
